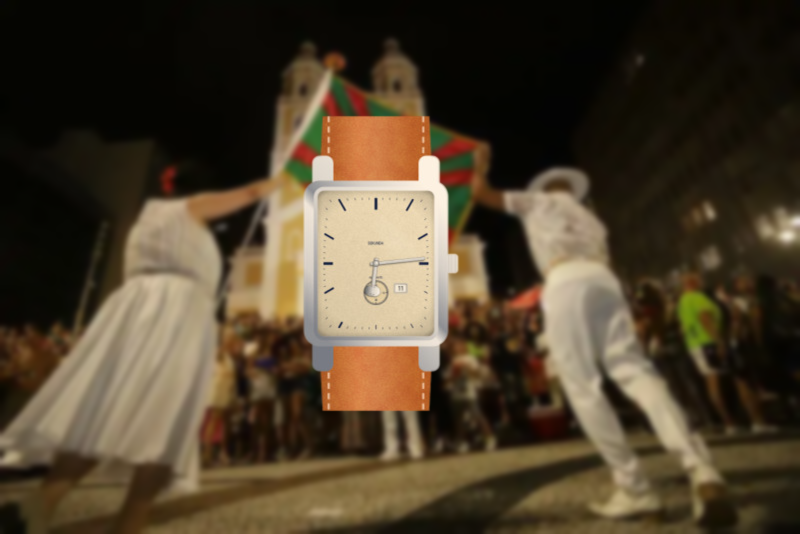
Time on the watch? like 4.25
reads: 6.14
